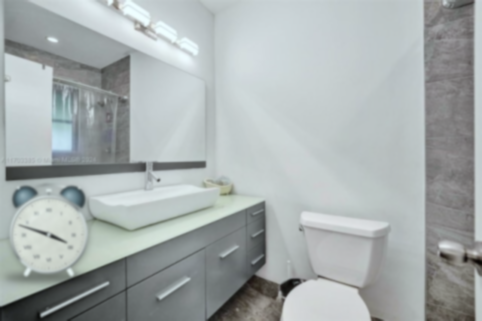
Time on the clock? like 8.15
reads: 3.48
